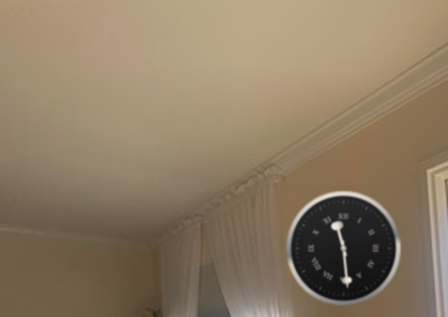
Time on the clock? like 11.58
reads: 11.29
